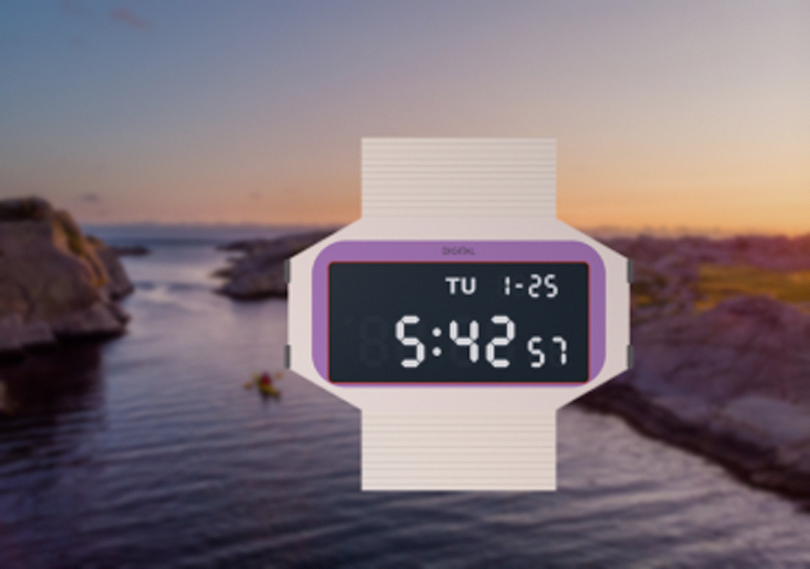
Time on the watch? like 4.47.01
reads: 5.42.57
